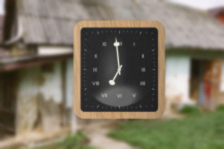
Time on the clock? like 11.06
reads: 6.59
